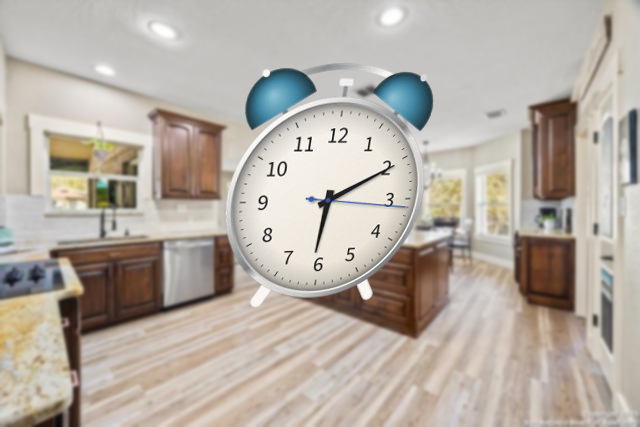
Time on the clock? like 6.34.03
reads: 6.10.16
